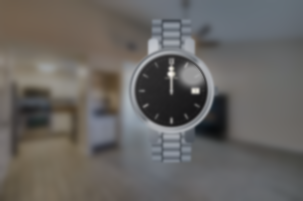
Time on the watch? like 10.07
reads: 12.00
